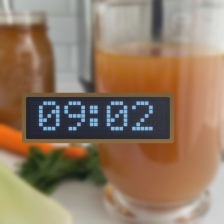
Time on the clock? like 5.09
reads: 9.02
